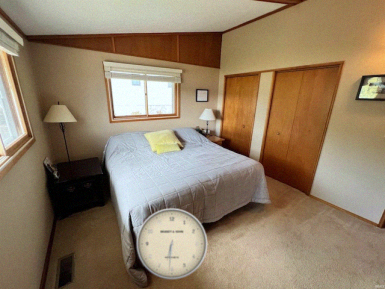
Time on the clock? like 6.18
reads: 6.31
